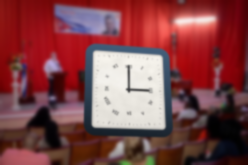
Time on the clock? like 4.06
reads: 3.00
